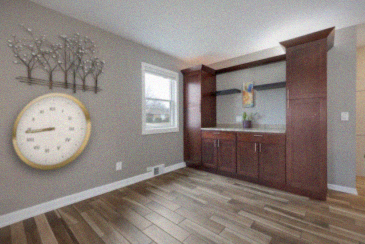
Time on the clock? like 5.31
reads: 8.44
